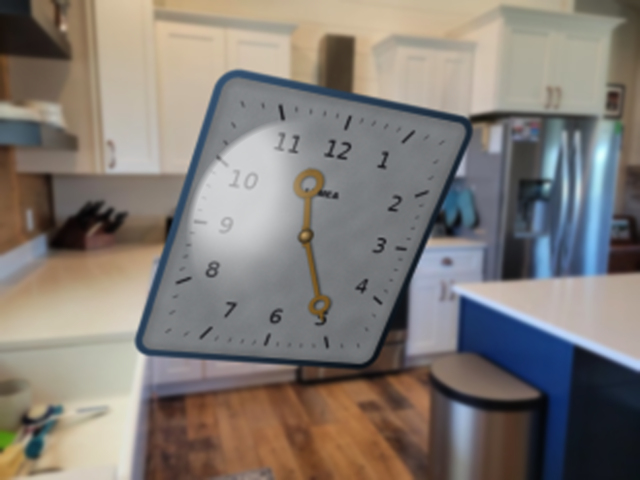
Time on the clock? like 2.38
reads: 11.25
